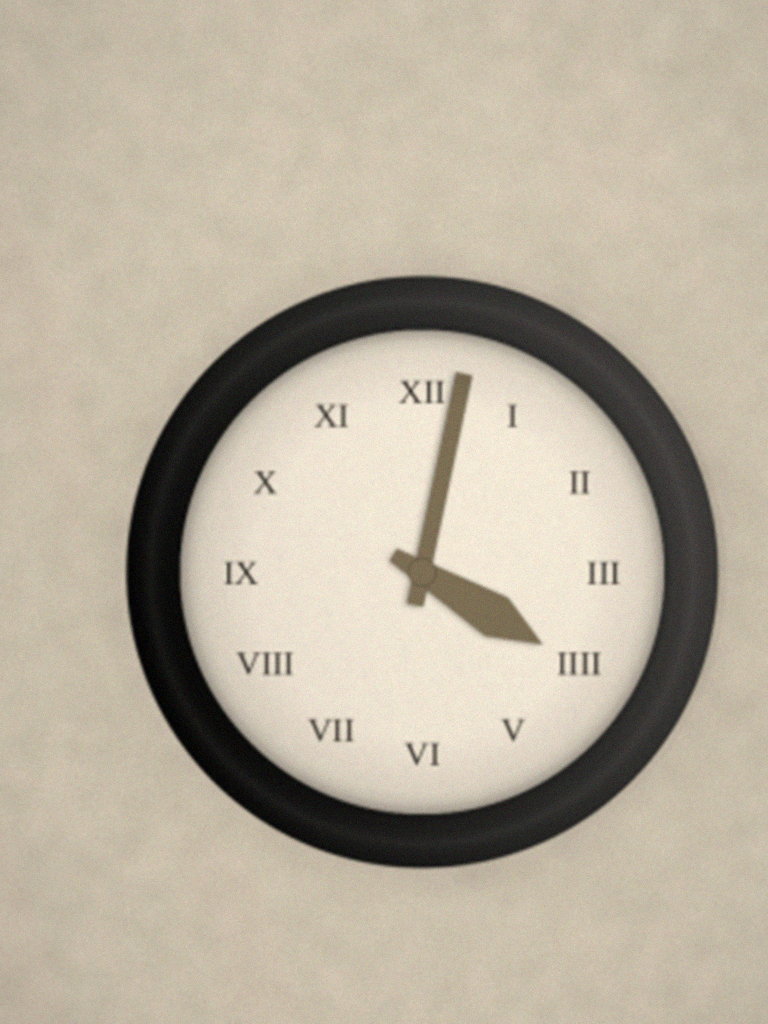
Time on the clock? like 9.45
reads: 4.02
